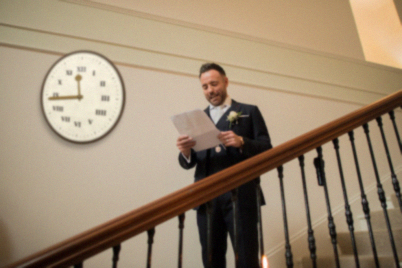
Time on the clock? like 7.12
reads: 11.44
